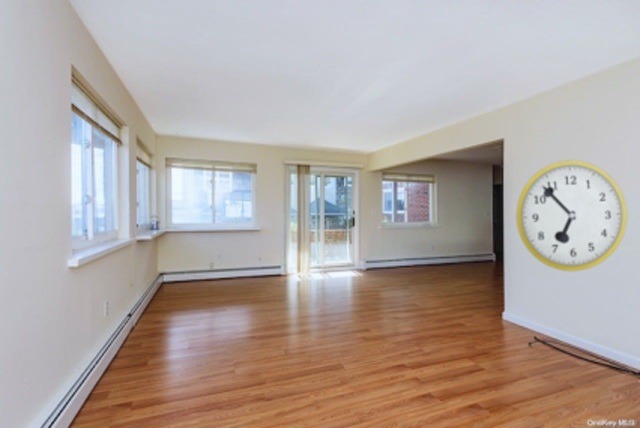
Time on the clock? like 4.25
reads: 6.53
